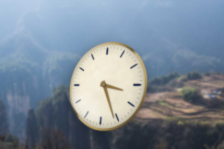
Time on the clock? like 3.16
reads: 3.26
